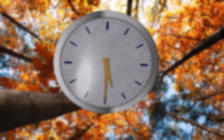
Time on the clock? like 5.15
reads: 5.30
